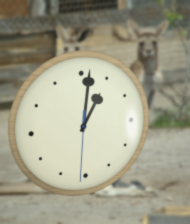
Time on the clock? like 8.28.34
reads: 1.01.31
